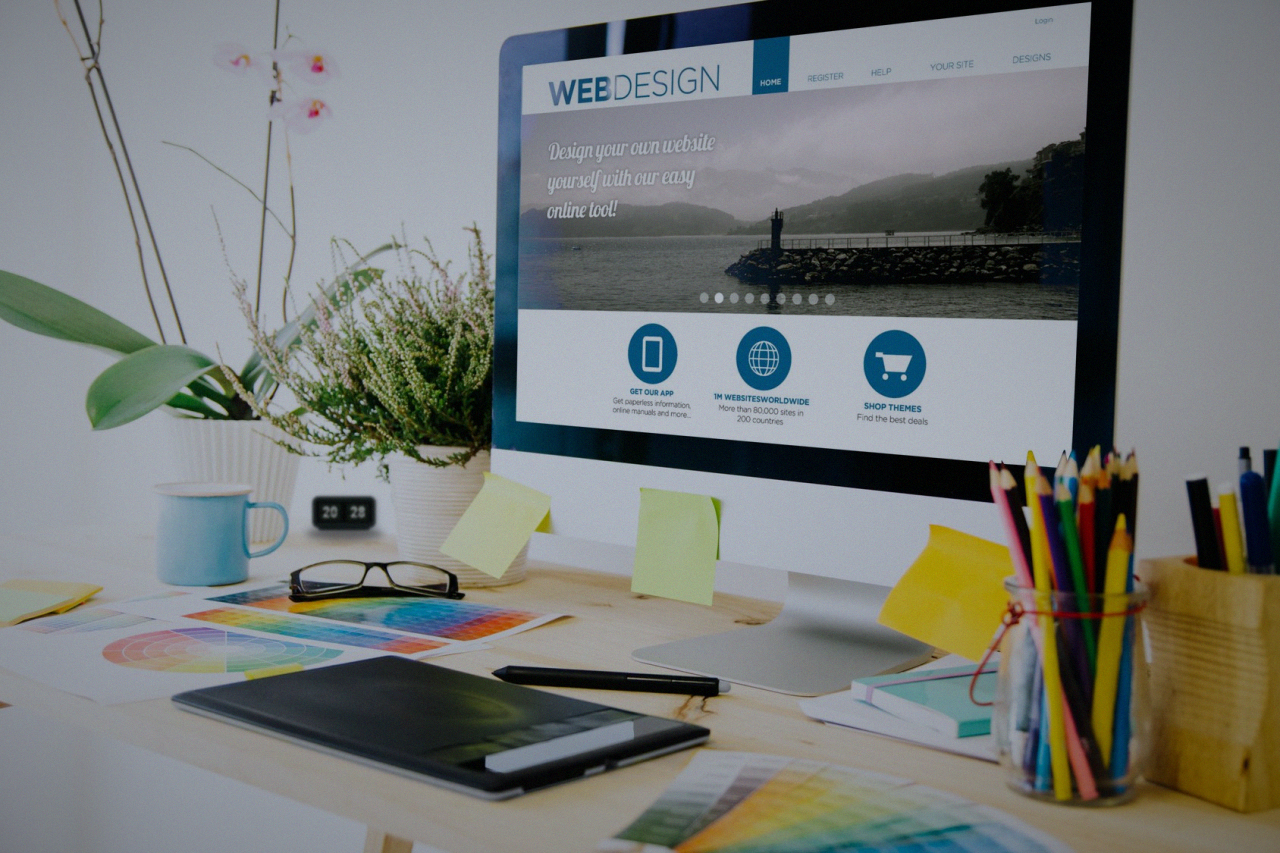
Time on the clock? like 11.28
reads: 20.28
